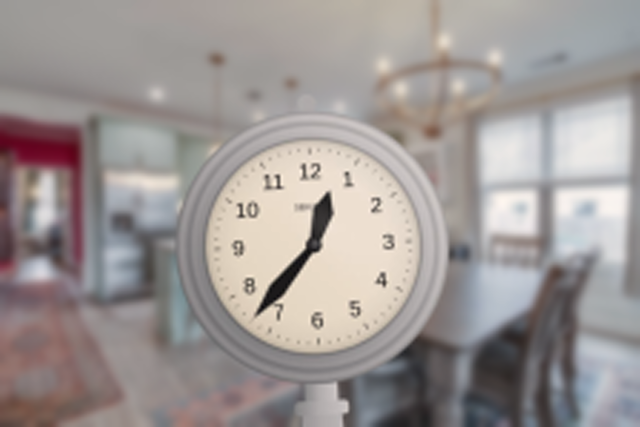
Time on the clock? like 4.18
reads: 12.37
